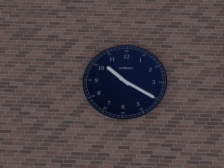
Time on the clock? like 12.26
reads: 10.20
